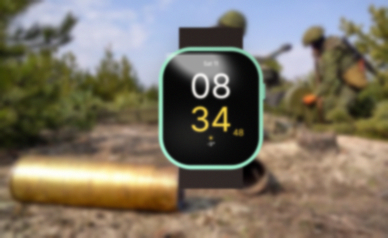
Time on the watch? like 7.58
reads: 8.34
